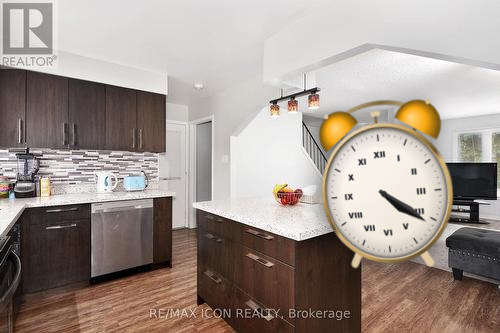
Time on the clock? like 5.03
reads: 4.21
